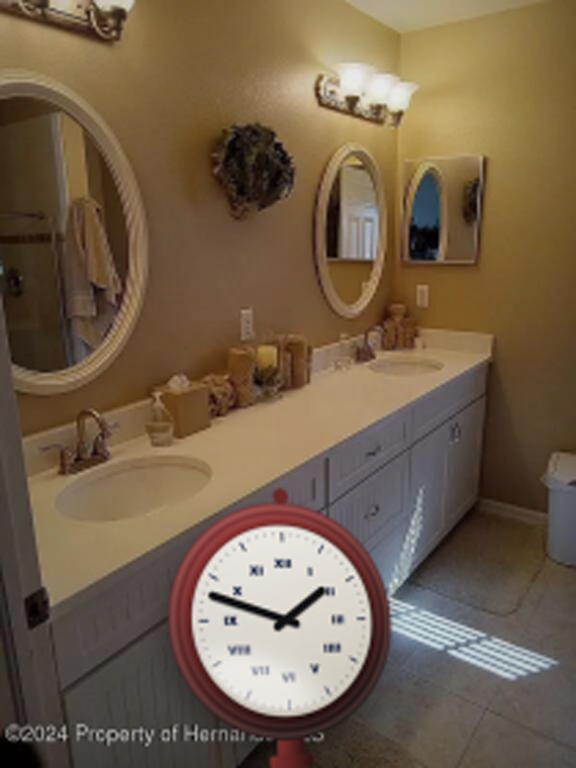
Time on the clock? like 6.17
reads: 1.48
